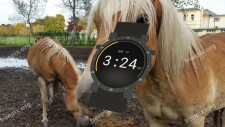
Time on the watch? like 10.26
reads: 3.24
